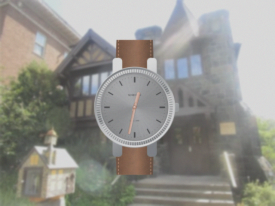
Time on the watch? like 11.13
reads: 12.32
